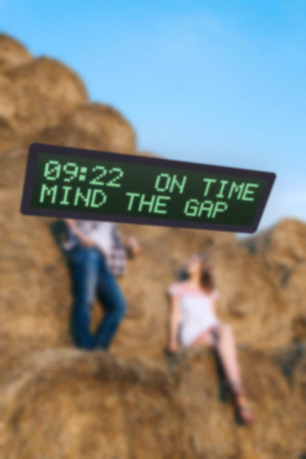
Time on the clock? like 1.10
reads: 9.22
